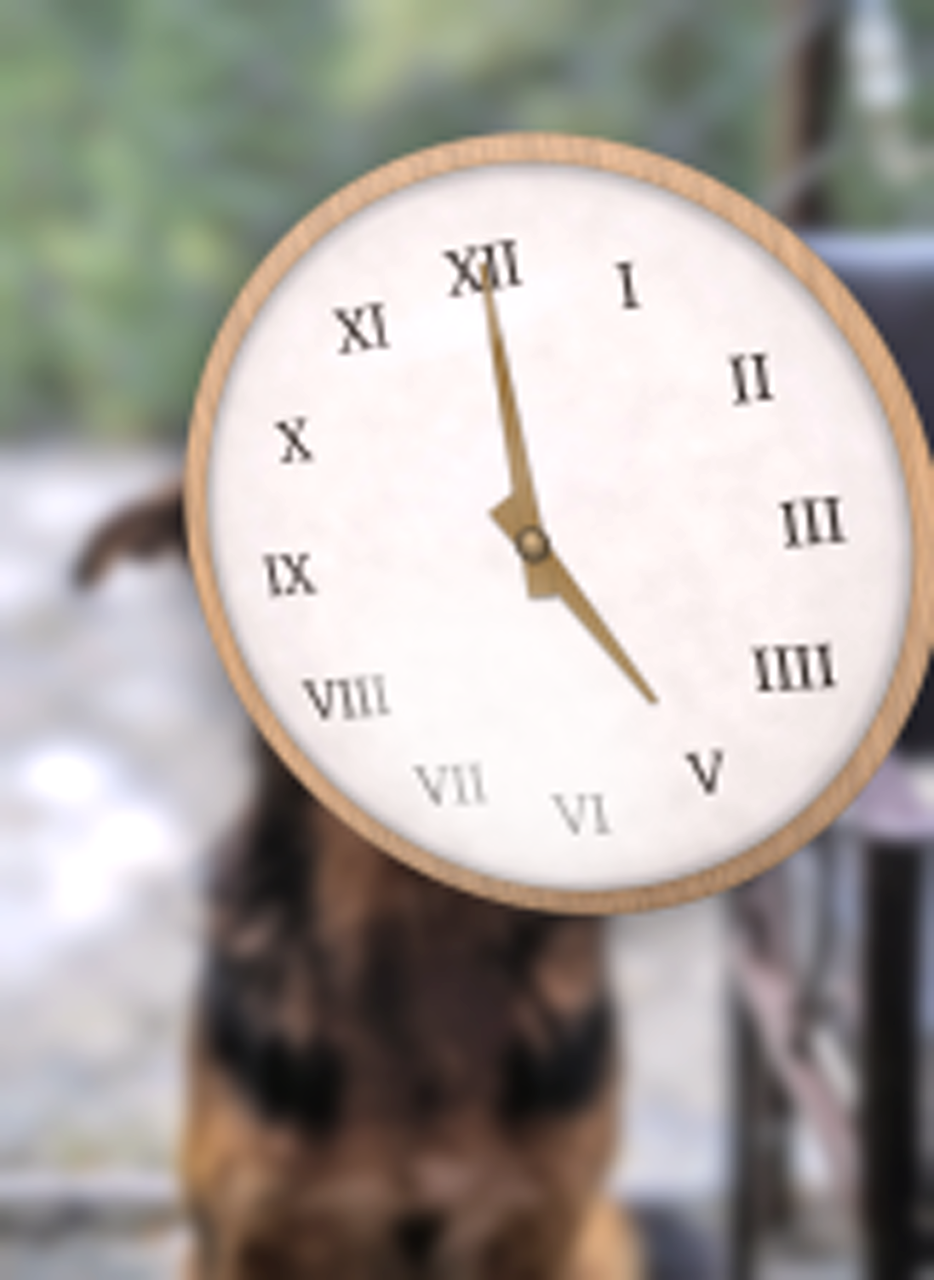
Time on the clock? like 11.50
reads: 5.00
